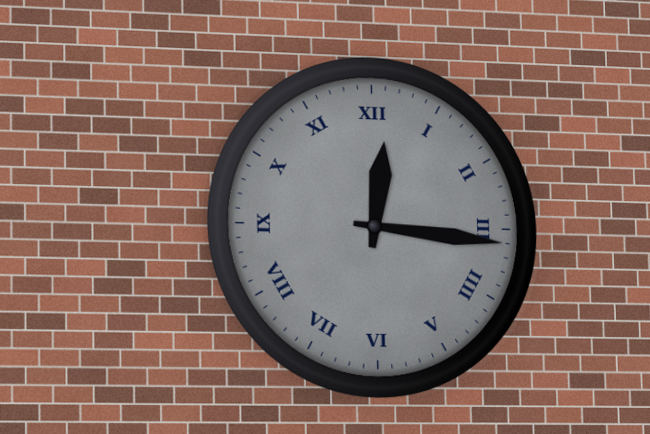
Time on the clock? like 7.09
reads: 12.16
